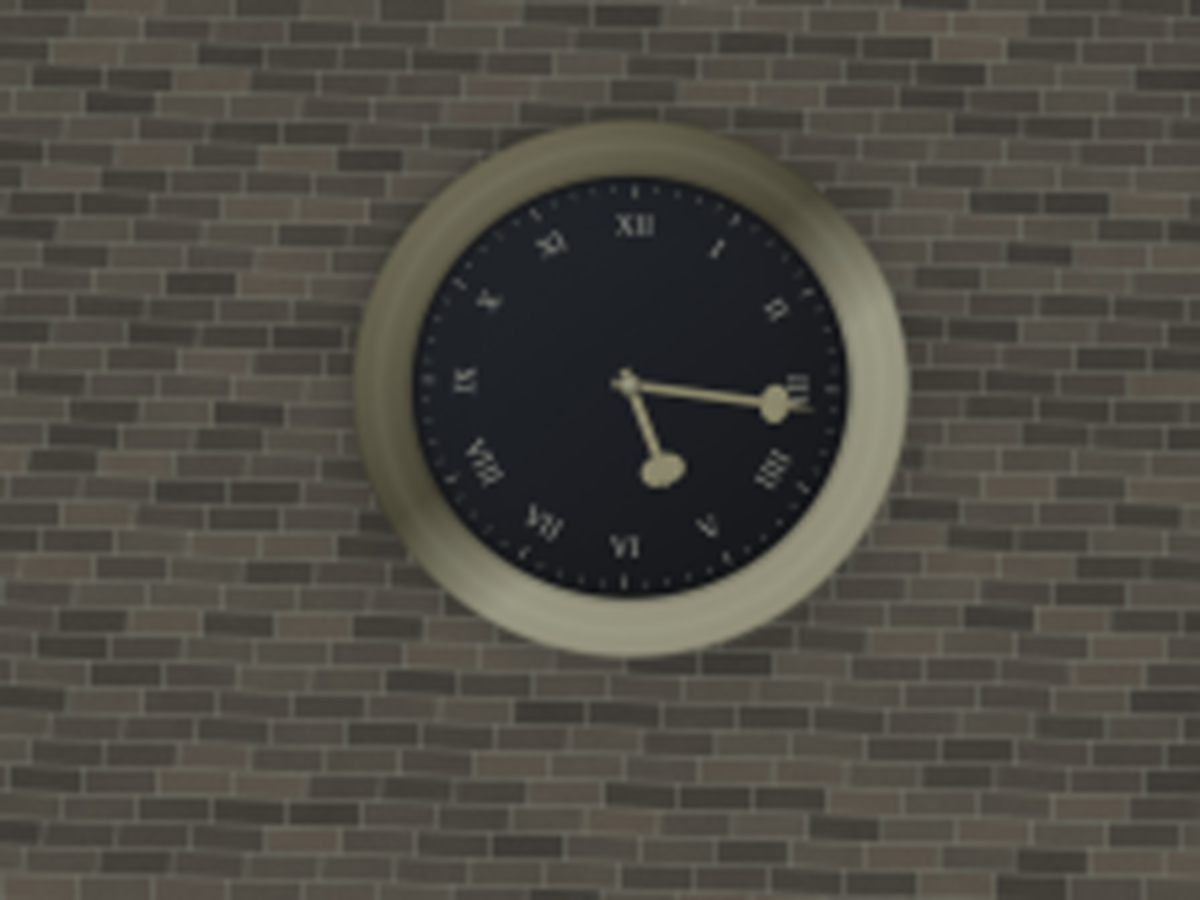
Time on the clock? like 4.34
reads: 5.16
